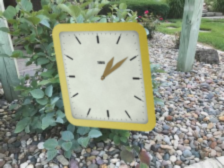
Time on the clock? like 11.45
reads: 1.09
